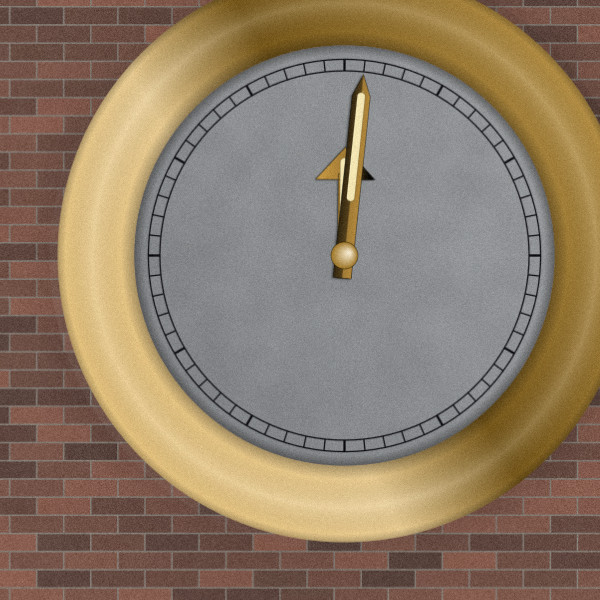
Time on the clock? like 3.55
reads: 12.01
